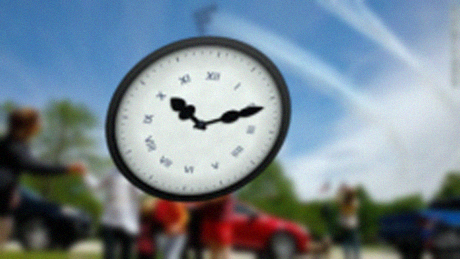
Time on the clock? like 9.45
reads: 10.11
